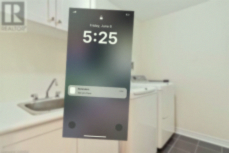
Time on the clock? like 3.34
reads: 5.25
